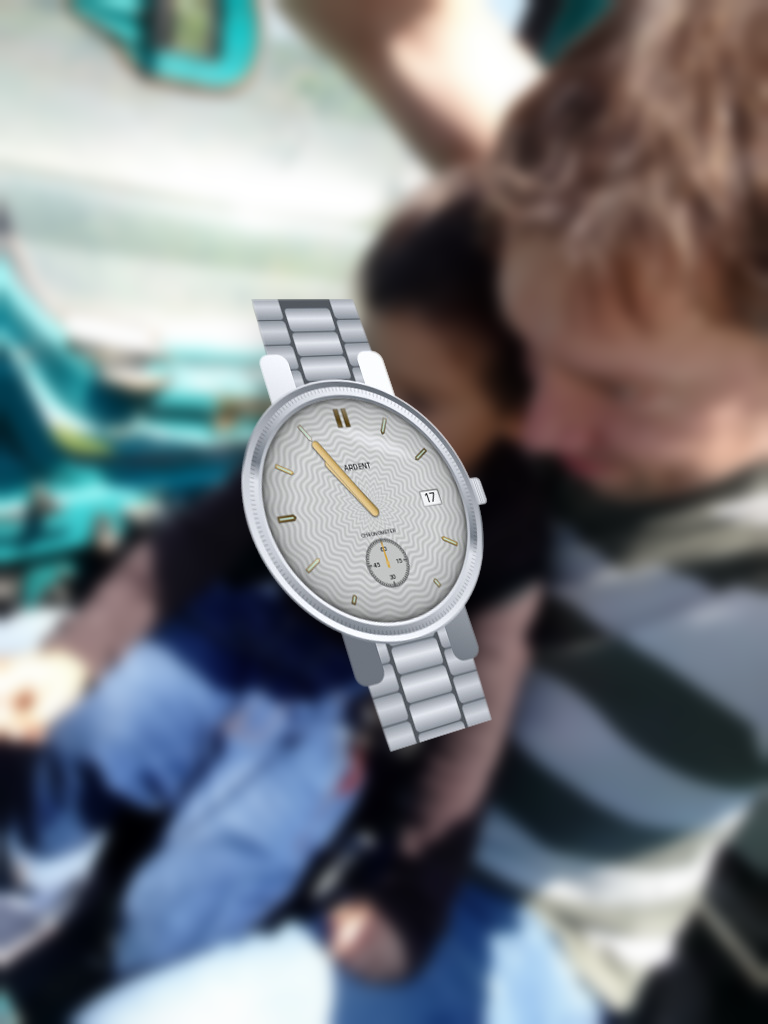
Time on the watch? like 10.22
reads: 10.55
